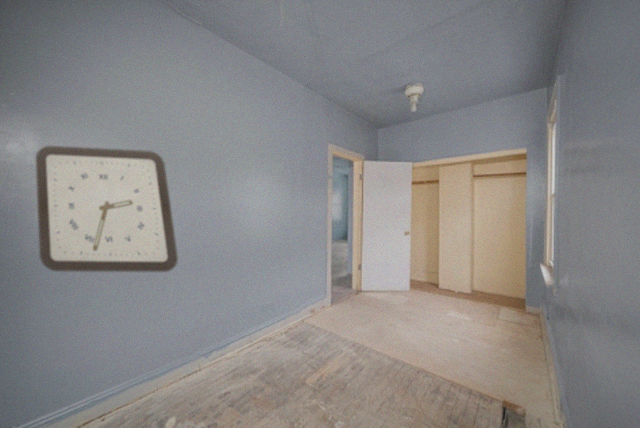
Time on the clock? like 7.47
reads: 2.33
